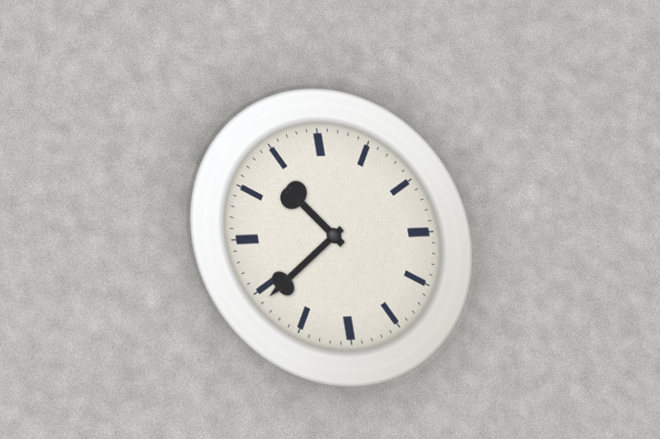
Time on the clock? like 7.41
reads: 10.39
